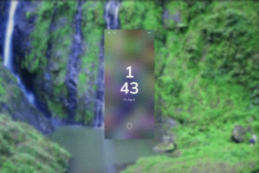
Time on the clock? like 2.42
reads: 1.43
